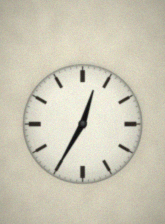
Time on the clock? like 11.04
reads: 12.35
